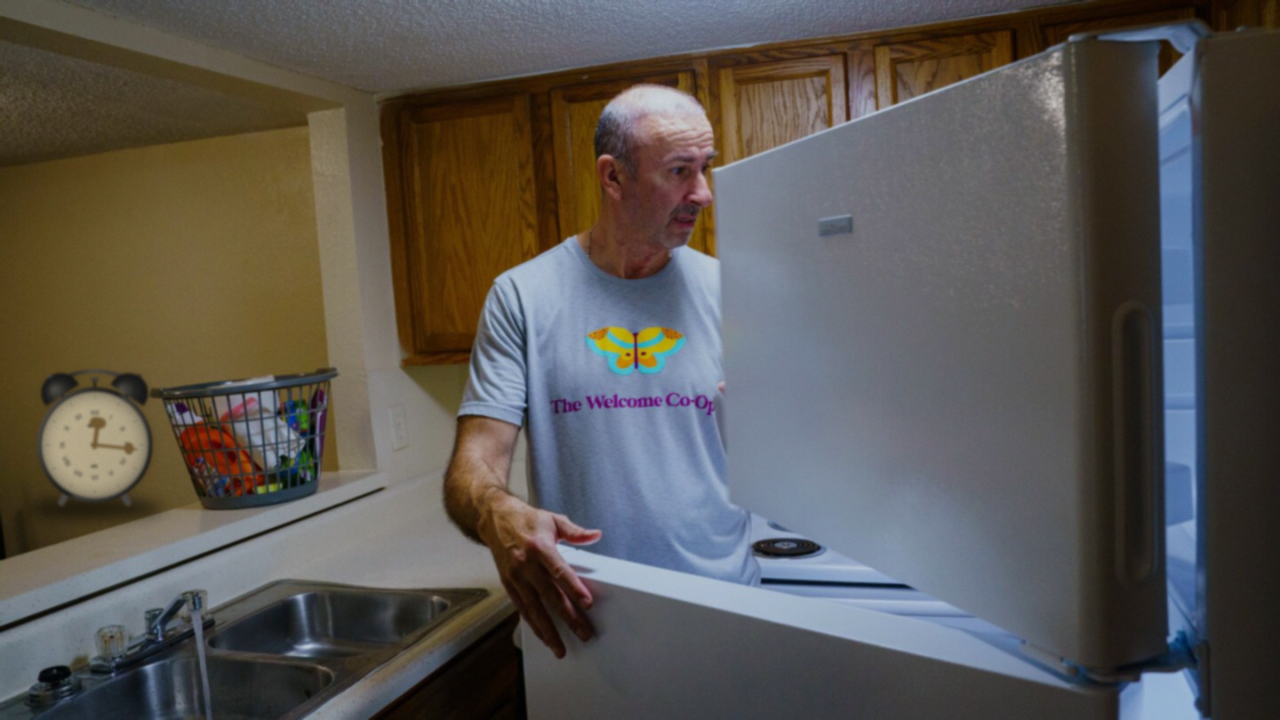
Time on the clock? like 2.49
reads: 12.16
